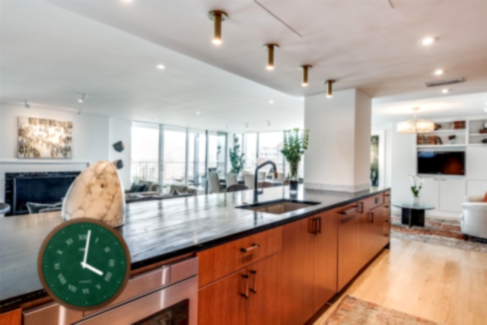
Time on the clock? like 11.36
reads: 4.02
